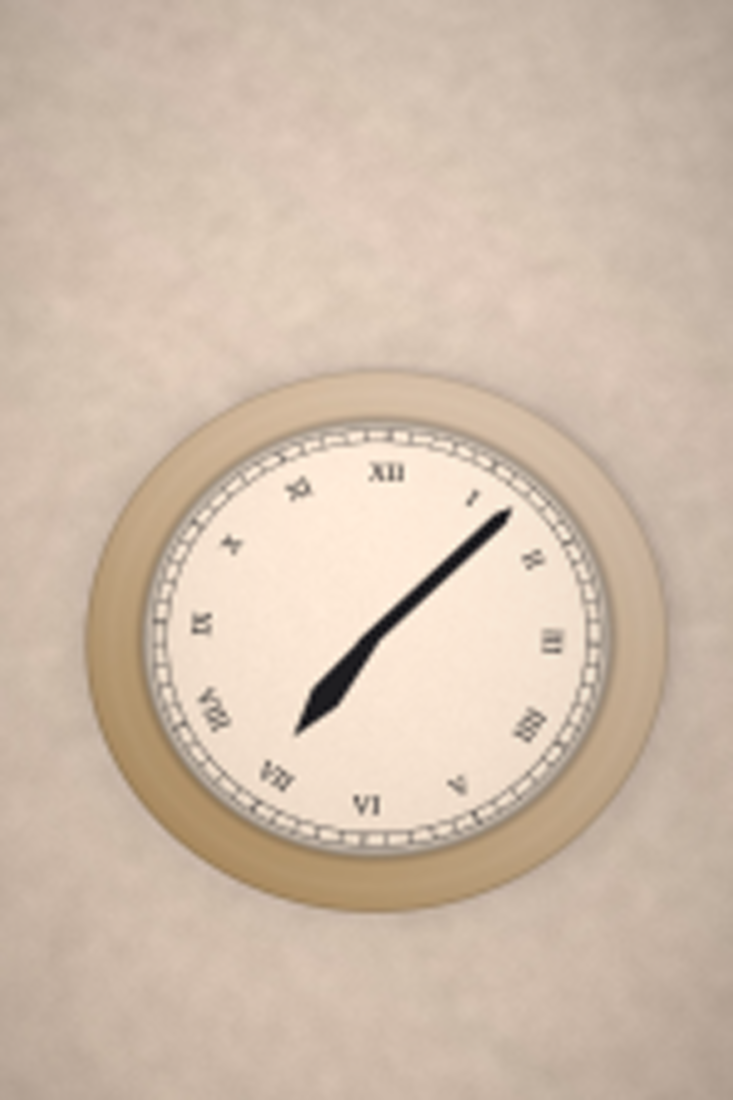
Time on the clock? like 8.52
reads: 7.07
